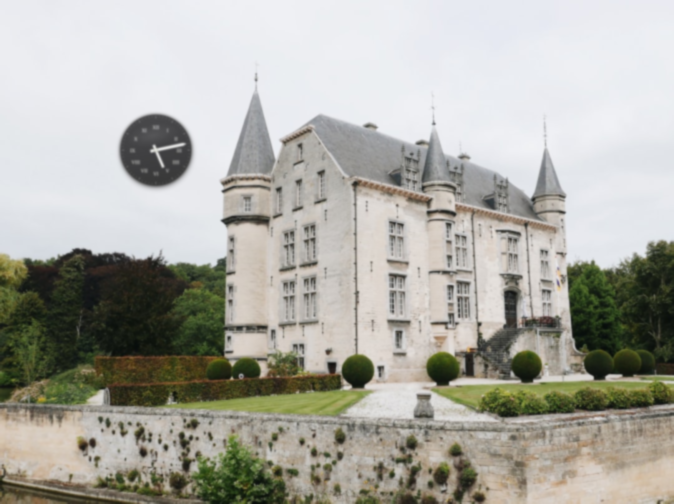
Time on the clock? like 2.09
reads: 5.13
